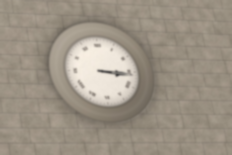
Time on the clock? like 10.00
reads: 3.16
